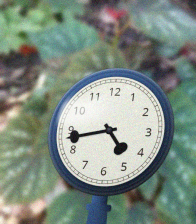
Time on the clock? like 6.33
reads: 4.43
